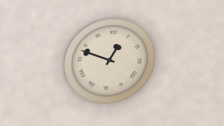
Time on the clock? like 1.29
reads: 12.48
